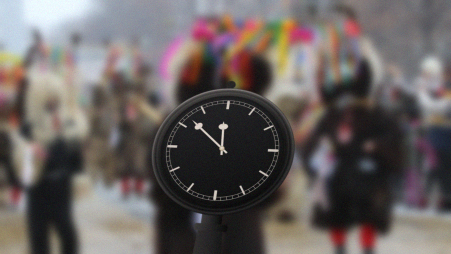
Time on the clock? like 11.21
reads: 11.52
